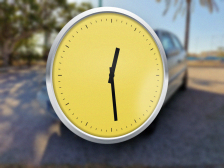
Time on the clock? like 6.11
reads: 12.29
